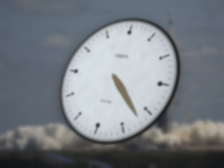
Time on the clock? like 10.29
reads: 4.22
